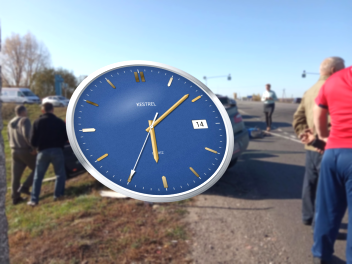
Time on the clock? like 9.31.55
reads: 6.08.35
